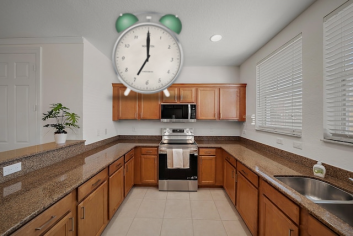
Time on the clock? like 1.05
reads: 7.00
